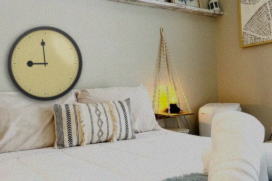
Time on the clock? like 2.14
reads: 8.59
